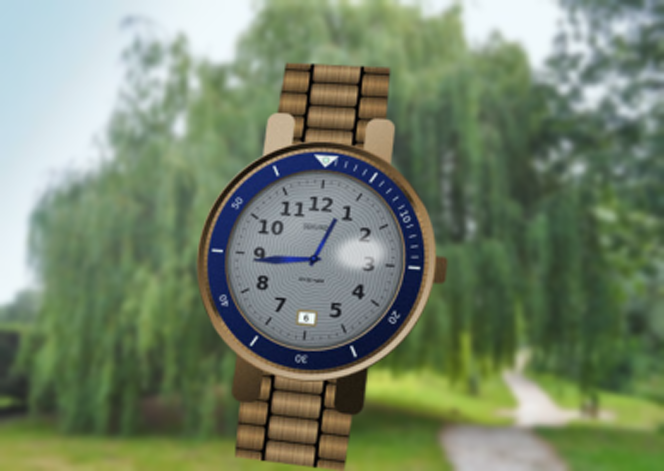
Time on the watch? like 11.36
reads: 12.44
